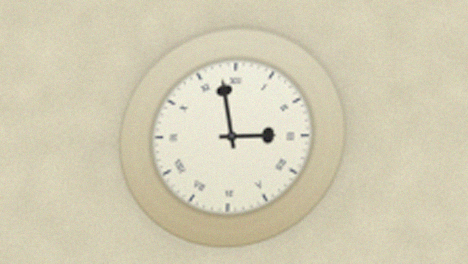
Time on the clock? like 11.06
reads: 2.58
